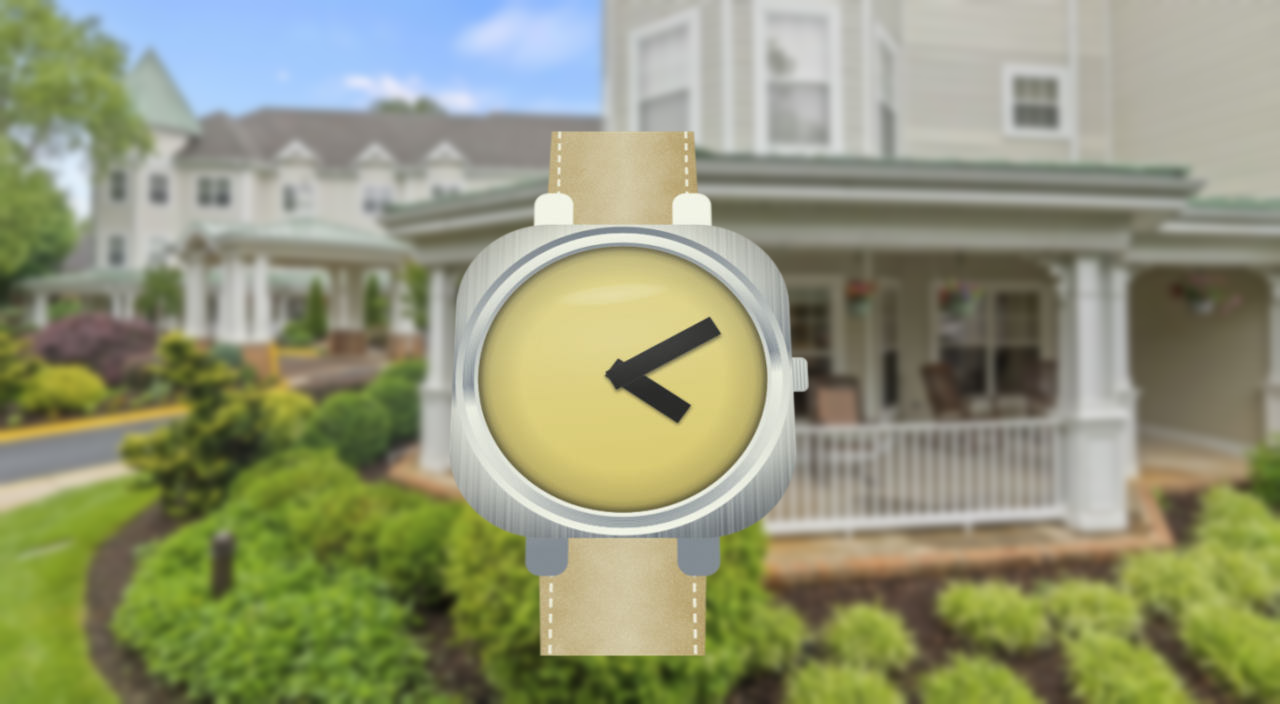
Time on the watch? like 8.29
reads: 4.10
